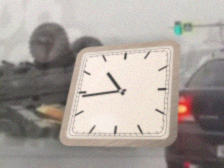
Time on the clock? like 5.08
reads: 10.44
